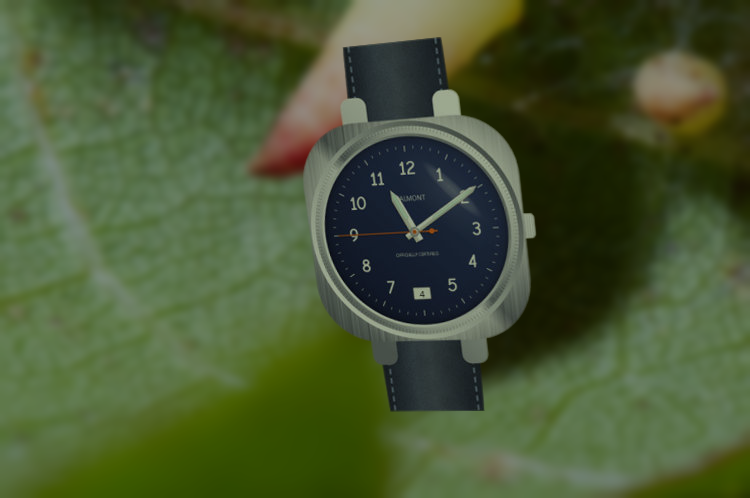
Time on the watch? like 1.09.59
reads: 11.09.45
